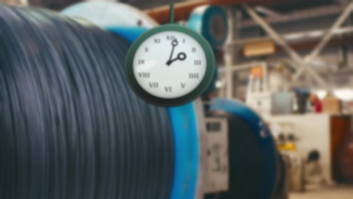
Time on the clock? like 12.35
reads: 2.02
